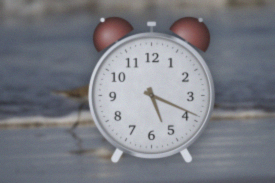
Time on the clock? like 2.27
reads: 5.19
